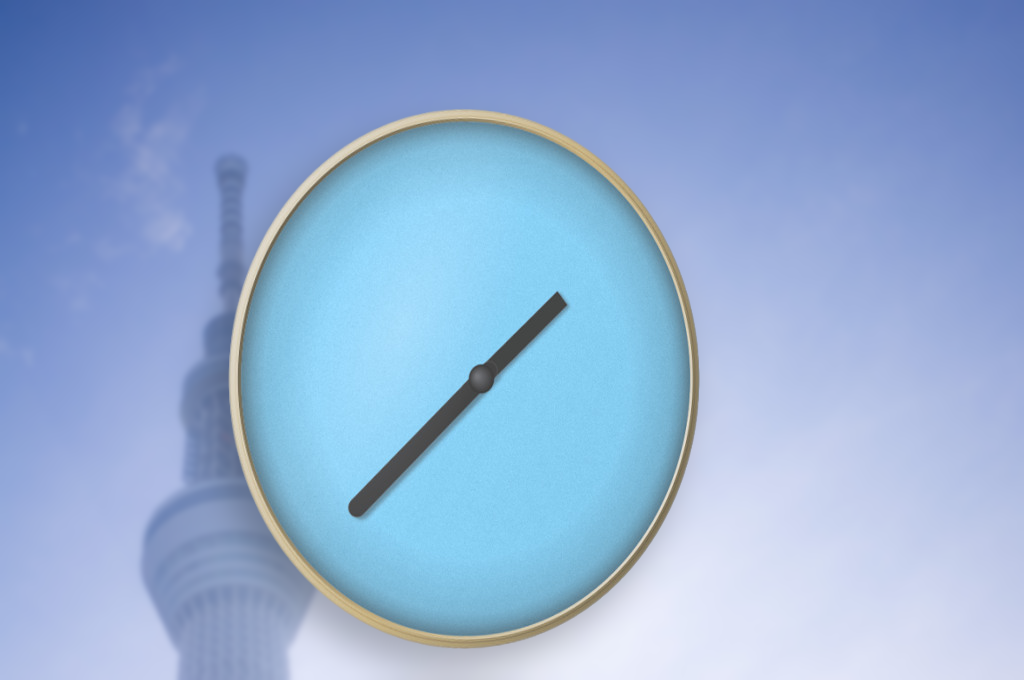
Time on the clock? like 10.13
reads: 1.38
